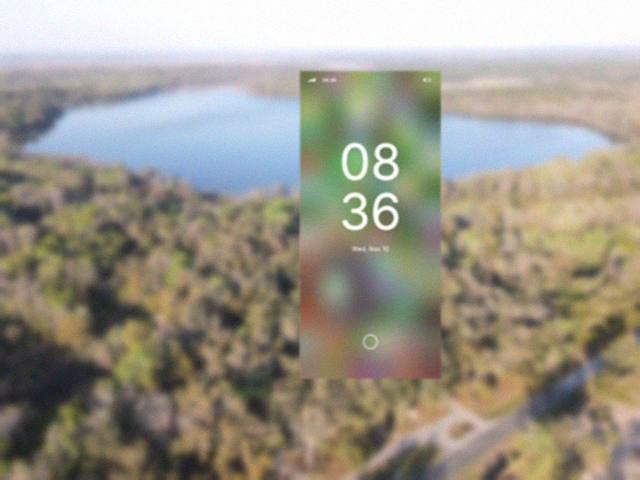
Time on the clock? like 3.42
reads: 8.36
